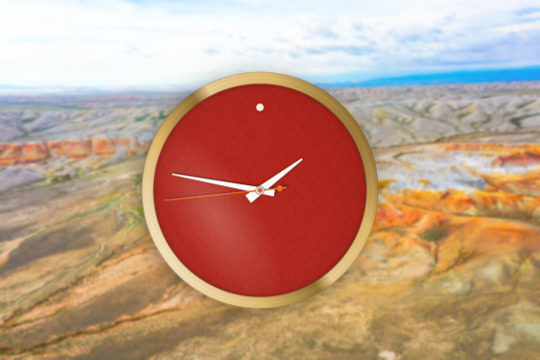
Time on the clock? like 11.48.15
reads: 1.46.44
